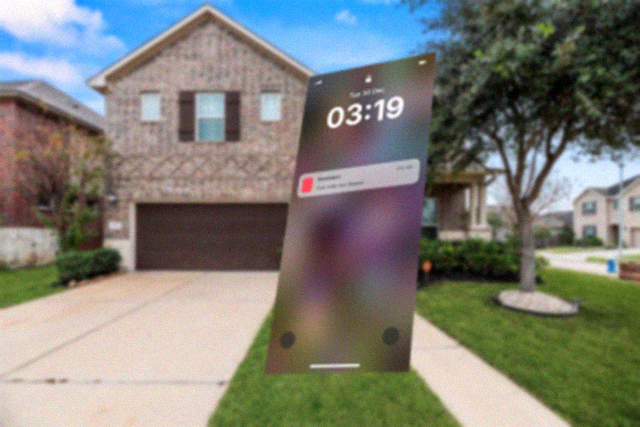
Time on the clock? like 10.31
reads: 3.19
